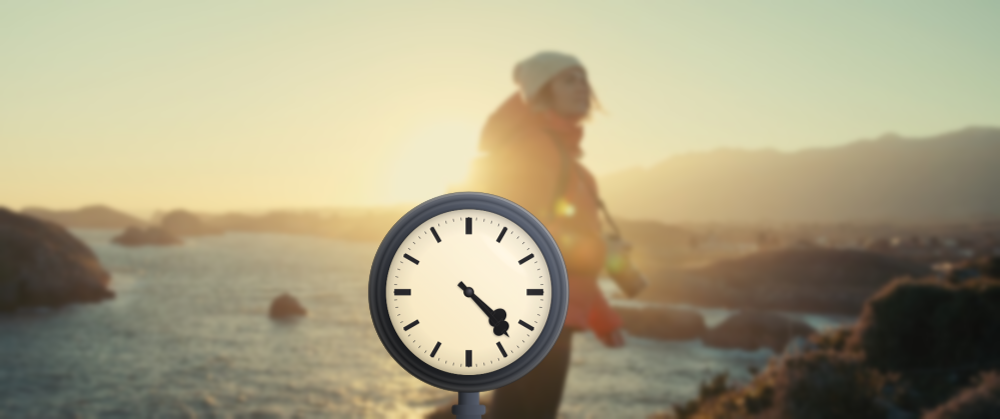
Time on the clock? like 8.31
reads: 4.23
